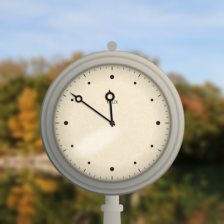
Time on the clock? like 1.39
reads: 11.51
